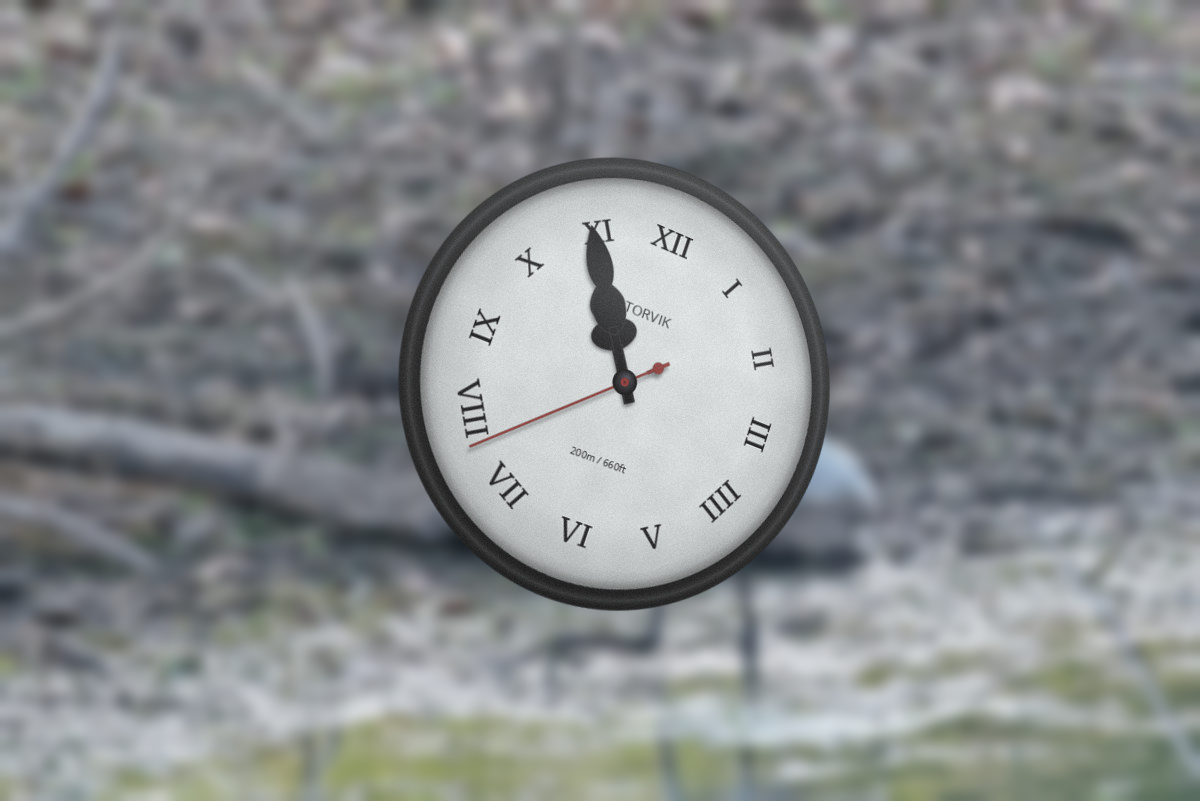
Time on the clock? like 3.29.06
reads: 10.54.38
